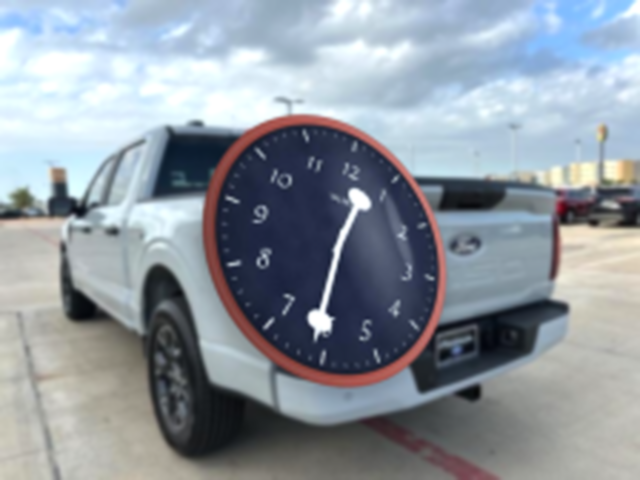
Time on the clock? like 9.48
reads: 12.31
